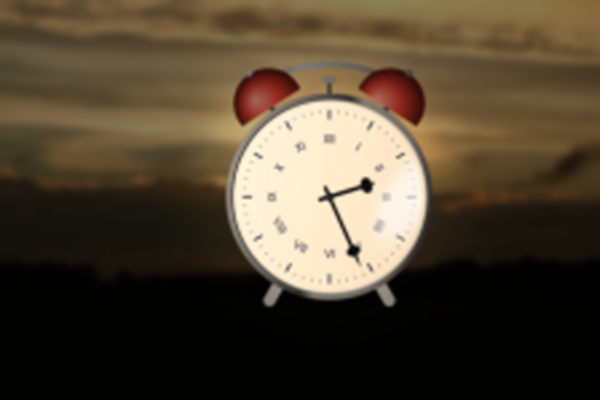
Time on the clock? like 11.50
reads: 2.26
